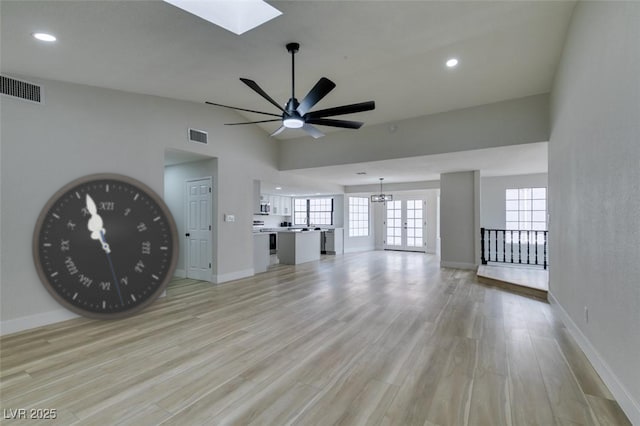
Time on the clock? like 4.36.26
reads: 10.56.27
